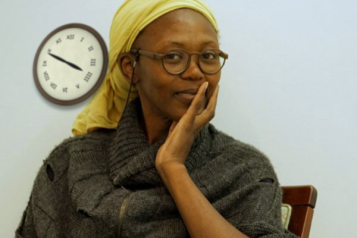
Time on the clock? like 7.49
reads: 3.49
